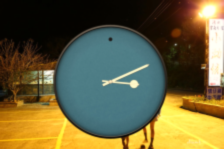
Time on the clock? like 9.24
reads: 3.11
